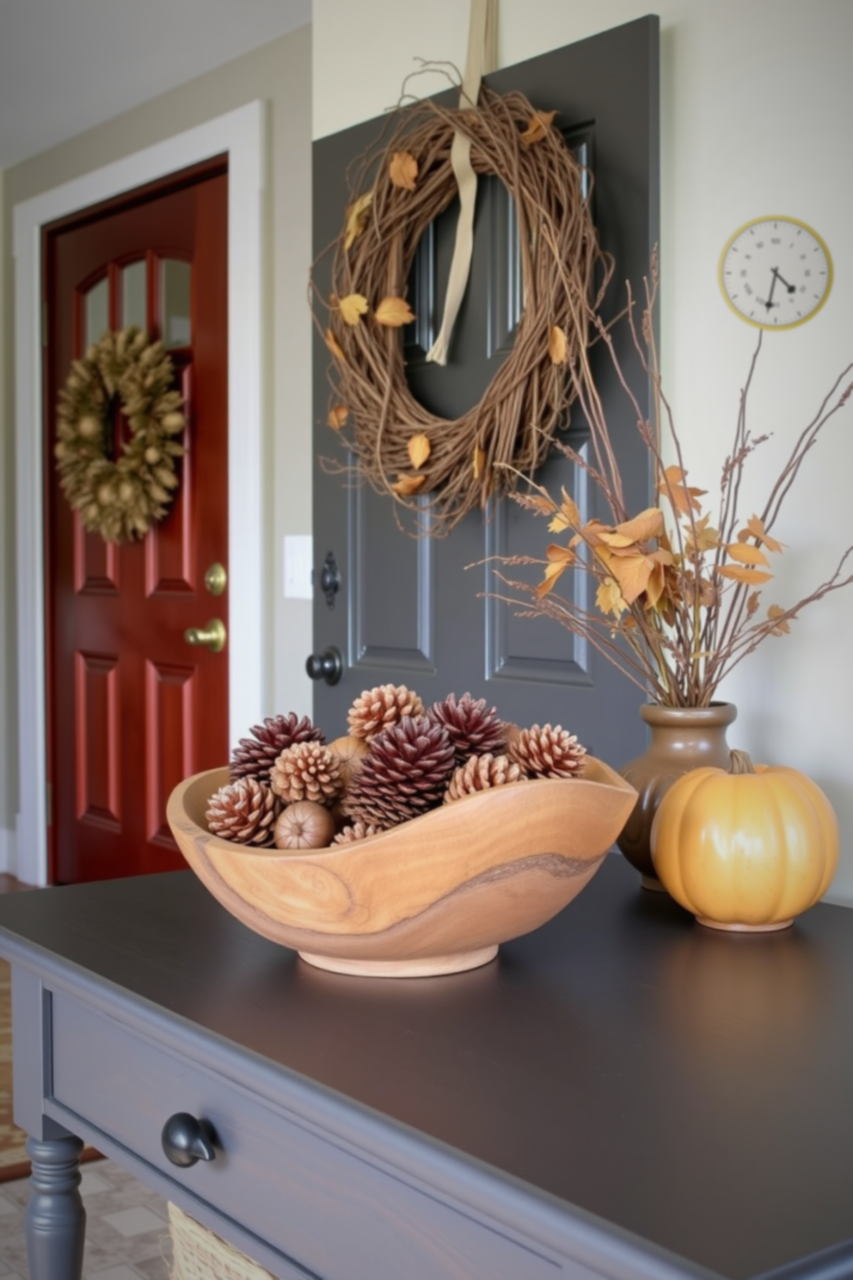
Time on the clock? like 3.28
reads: 4.32
